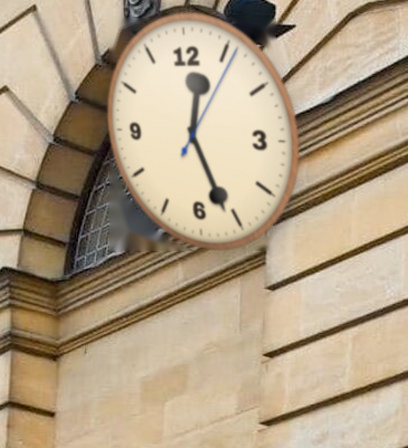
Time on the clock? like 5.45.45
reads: 12.26.06
